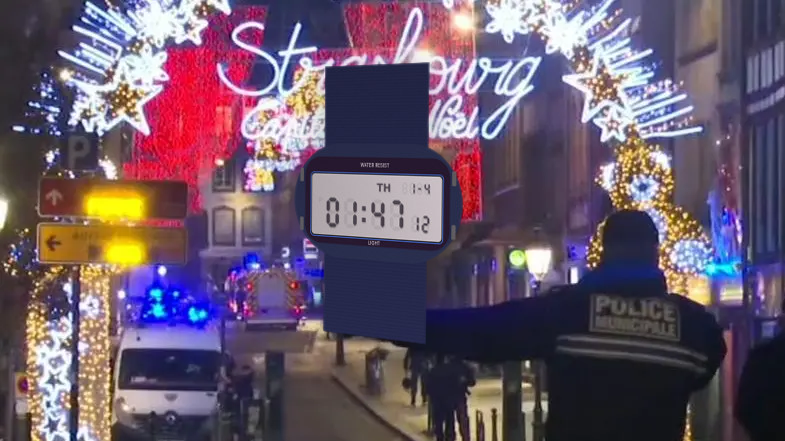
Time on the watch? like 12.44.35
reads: 1.47.12
